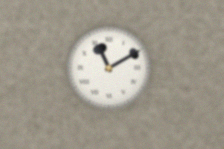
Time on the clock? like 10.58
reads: 11.10
